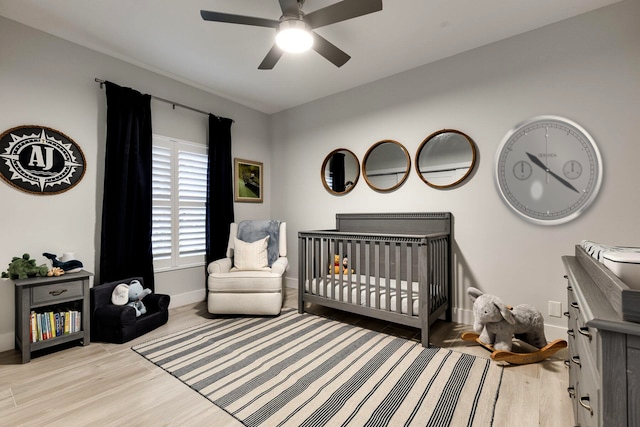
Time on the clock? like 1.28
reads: 10.21
